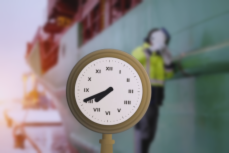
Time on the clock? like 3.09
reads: 7.41
